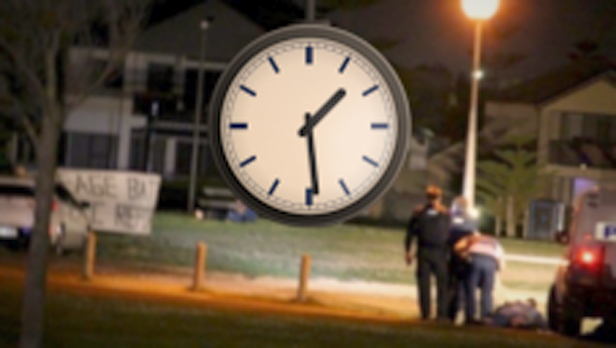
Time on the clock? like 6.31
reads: 1.29
